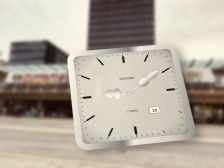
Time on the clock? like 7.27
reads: 9.09
